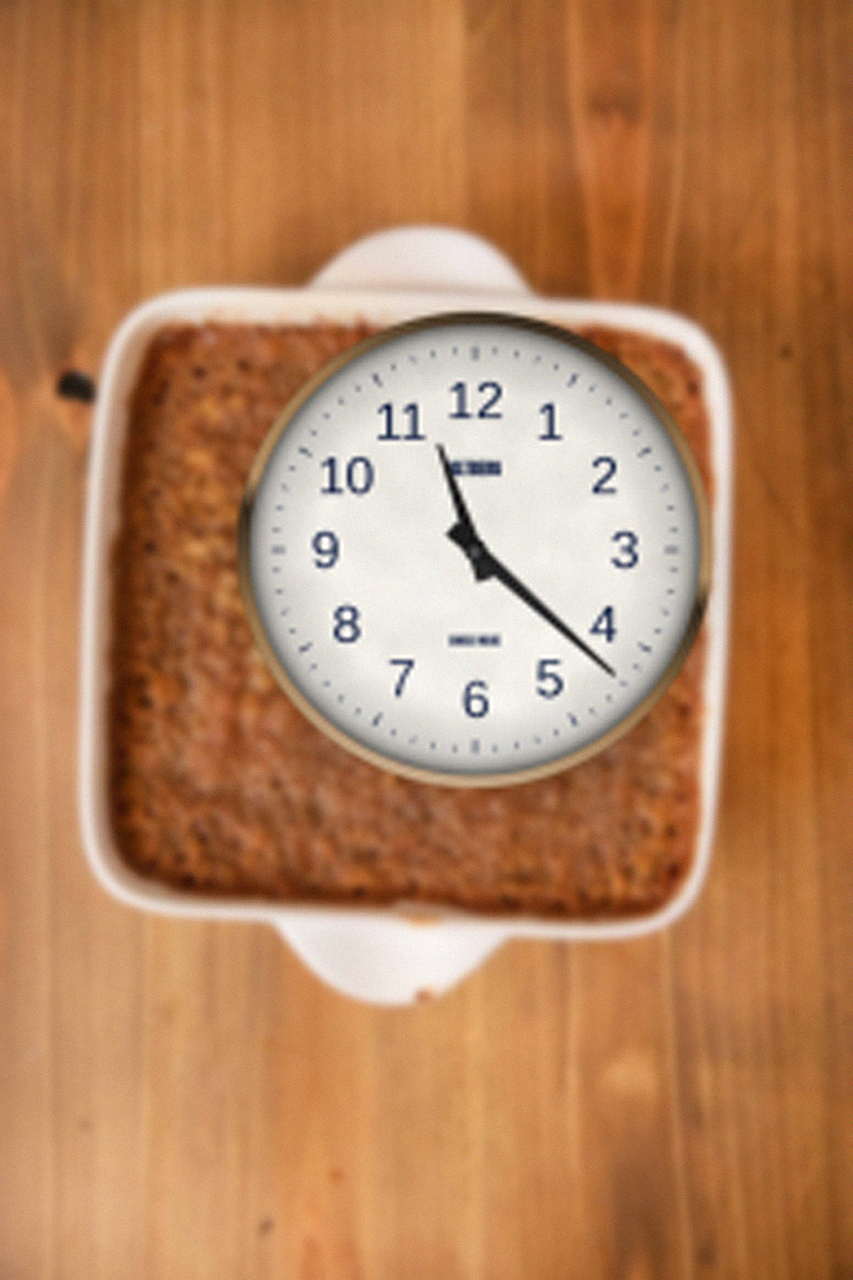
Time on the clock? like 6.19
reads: 11.22
